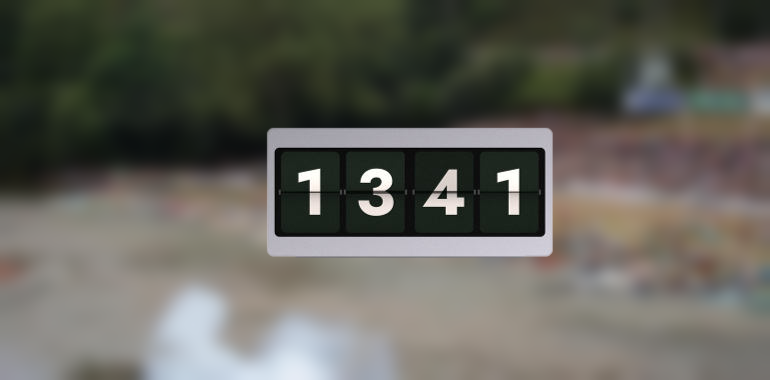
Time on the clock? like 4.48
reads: 13.41
